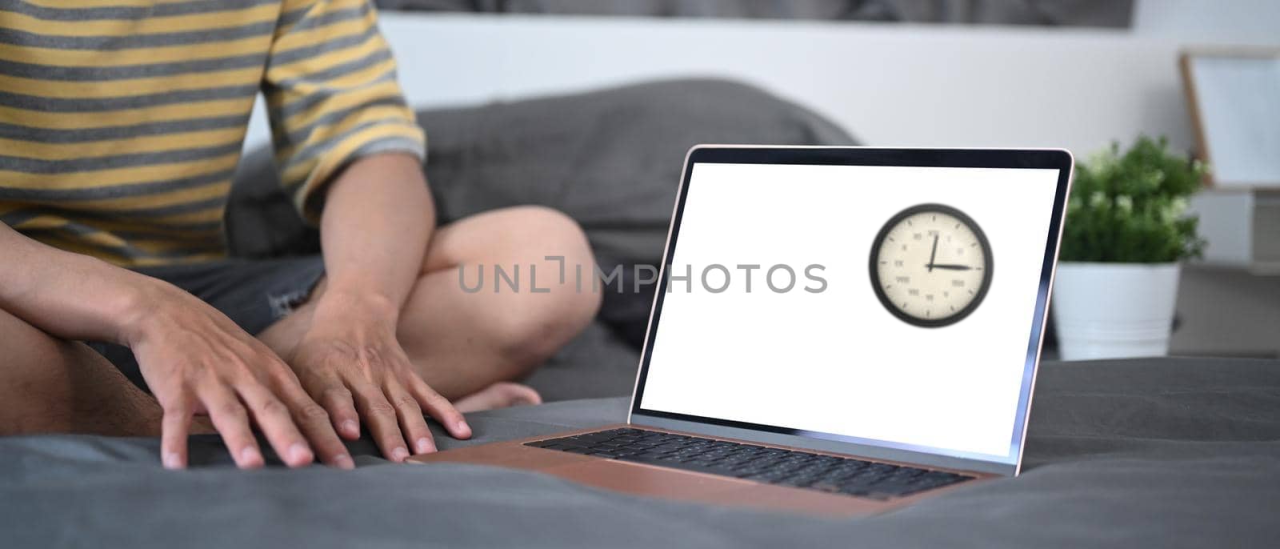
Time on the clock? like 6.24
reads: 12.15
